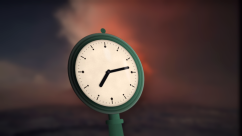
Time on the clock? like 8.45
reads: 7.13
